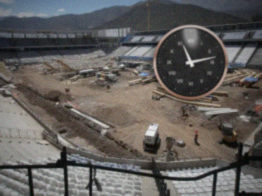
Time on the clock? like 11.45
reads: 11.13
